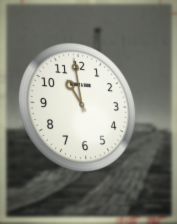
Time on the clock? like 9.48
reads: 10.59
